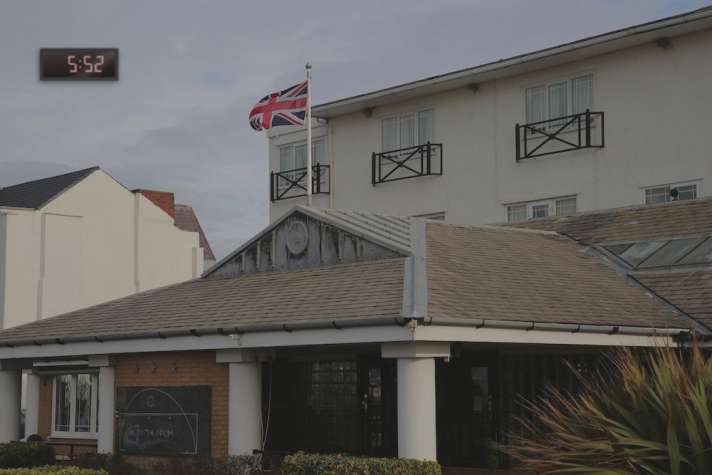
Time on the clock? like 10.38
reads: 5.52
